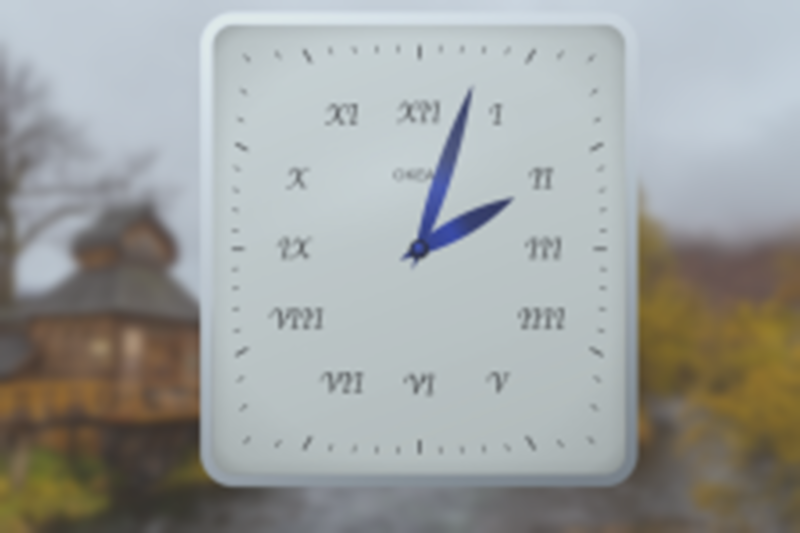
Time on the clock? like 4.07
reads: 2.03
